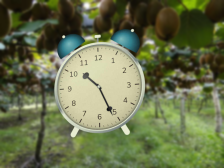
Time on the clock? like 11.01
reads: 10.26
